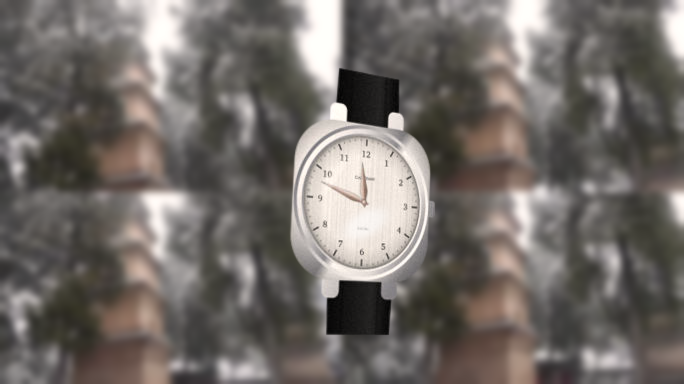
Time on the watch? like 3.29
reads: 11.48
